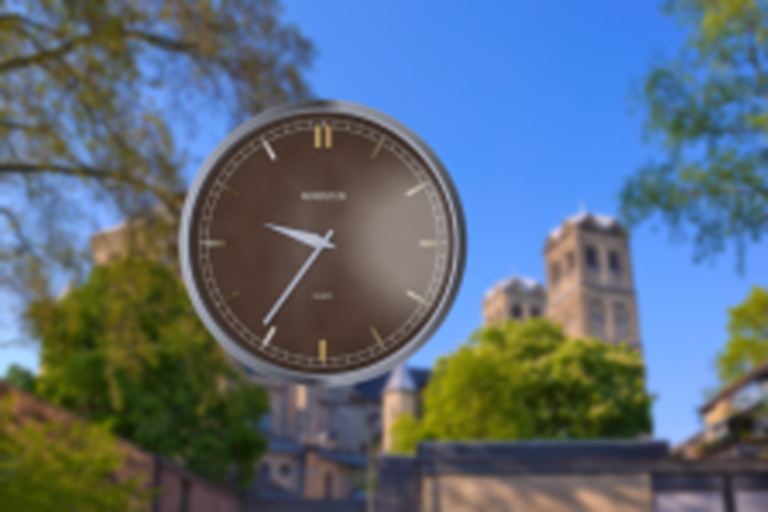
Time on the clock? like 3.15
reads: 9.36
